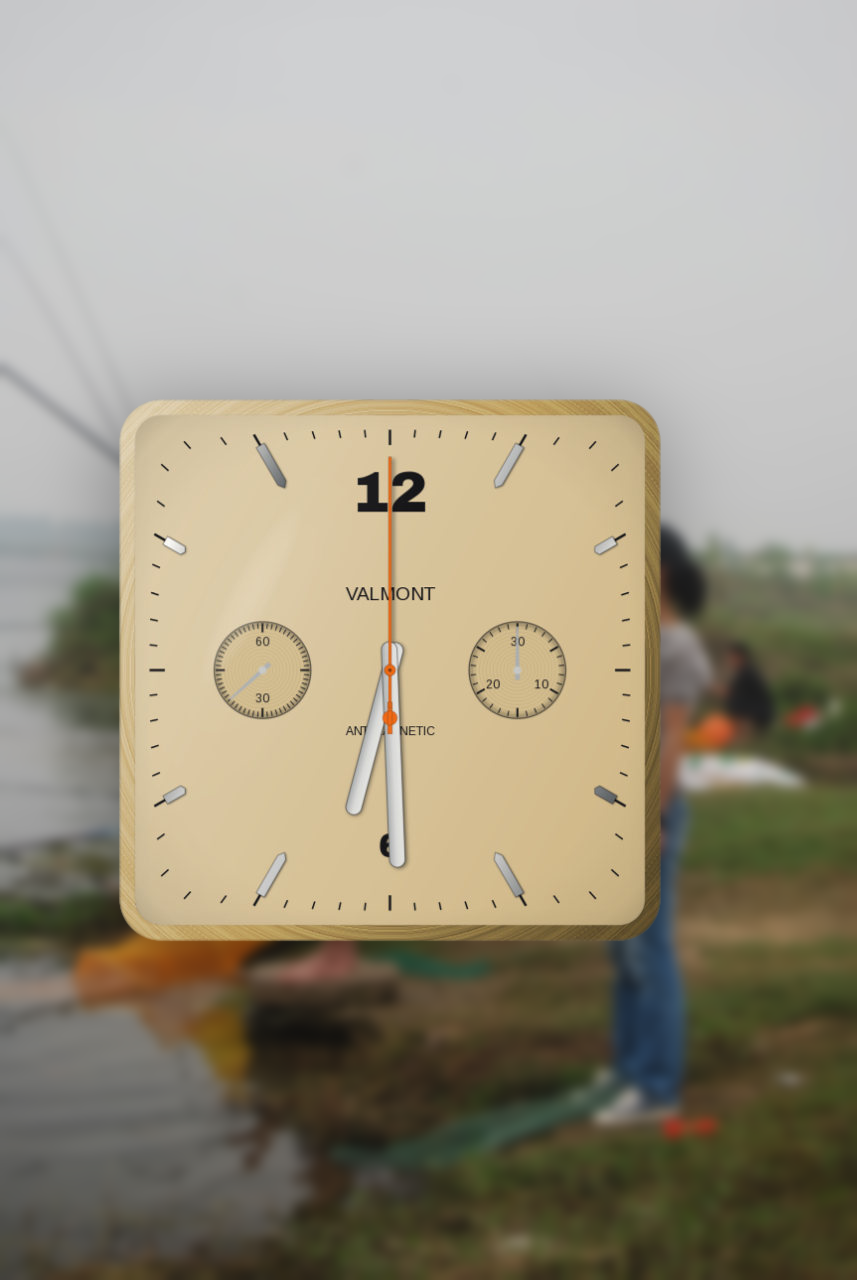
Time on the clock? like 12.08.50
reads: 6.29.38
